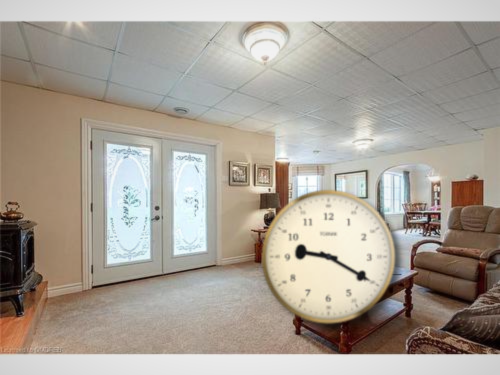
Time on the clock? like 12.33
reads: 9.20
